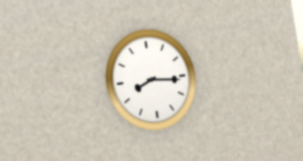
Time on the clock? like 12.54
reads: 8.16
